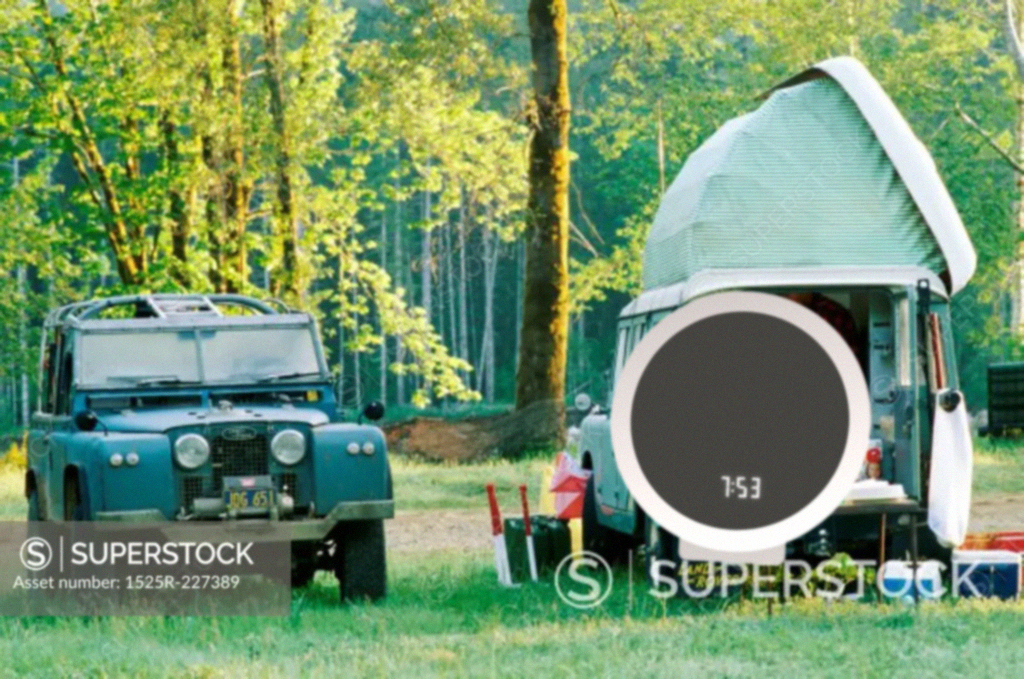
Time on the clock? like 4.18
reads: 7.53
